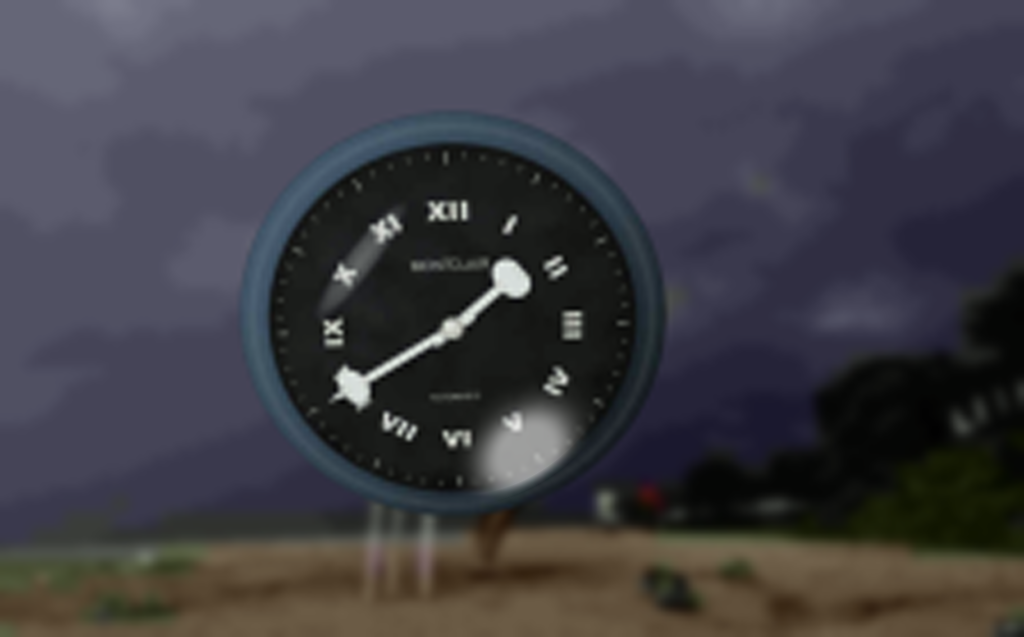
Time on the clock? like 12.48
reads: 1.40
